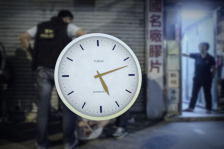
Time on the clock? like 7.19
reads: 5.12
